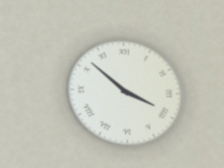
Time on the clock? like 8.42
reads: 3.52
